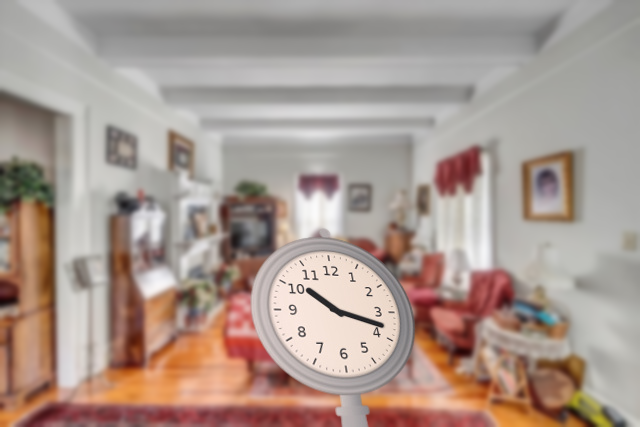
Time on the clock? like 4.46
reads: 10.18
